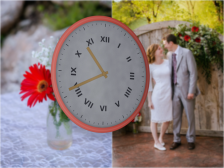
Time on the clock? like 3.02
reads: 10.41
